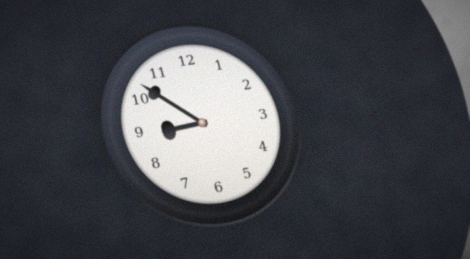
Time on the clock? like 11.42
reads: 8.52
